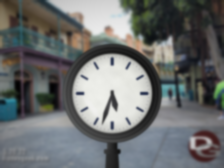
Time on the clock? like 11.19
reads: 5.33
